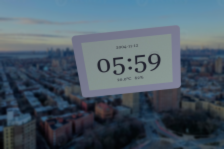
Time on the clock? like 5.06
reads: 5.59
